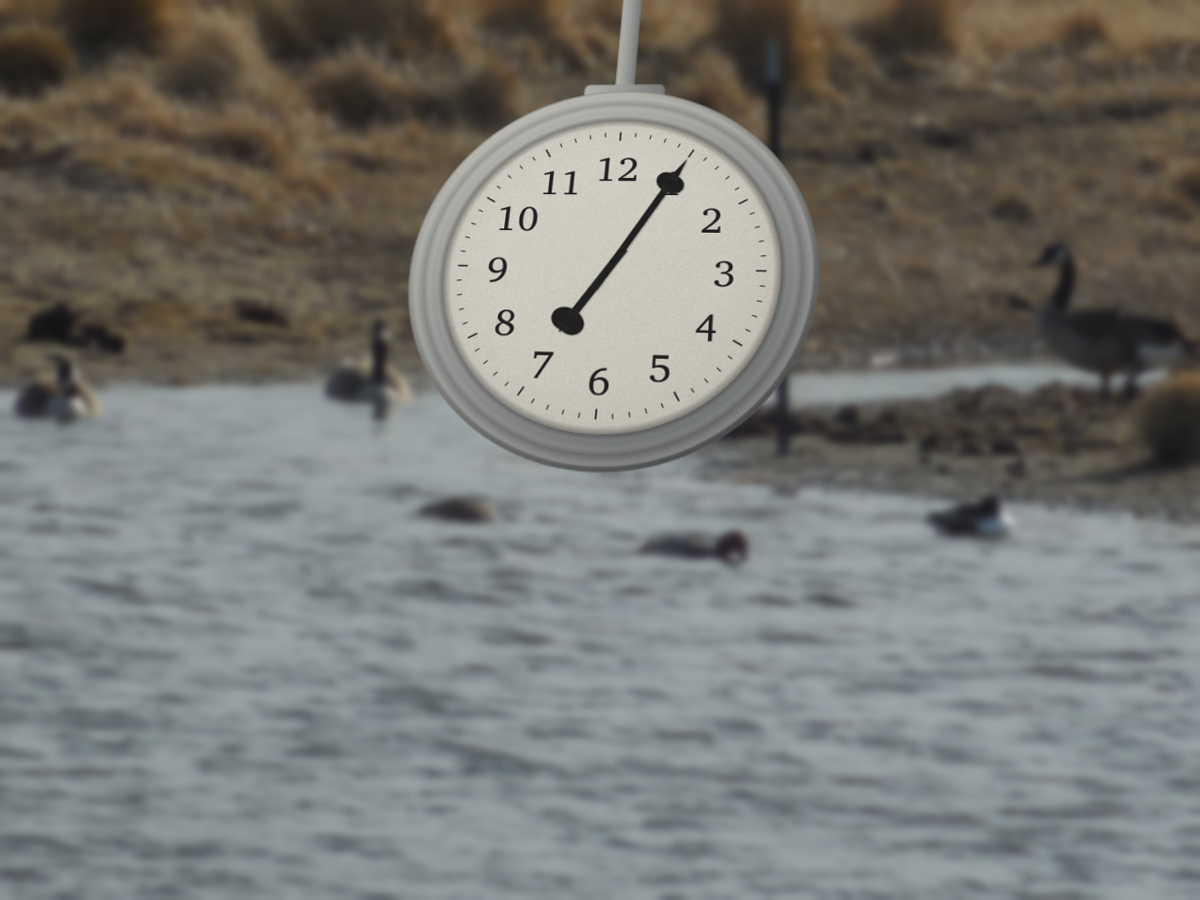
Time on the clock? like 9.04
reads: 7.05
